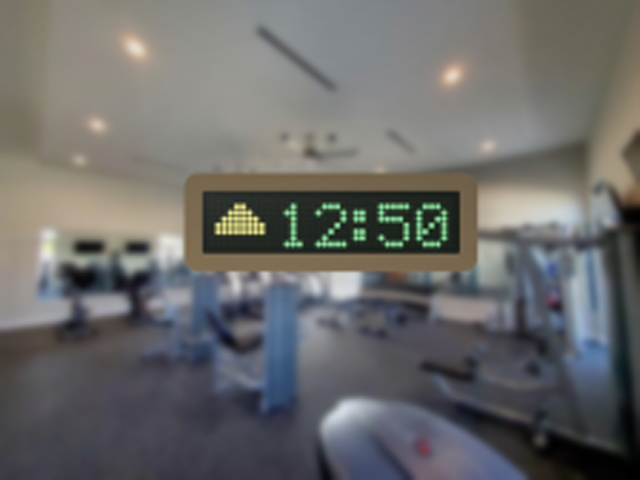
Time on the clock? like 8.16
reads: 12.50
